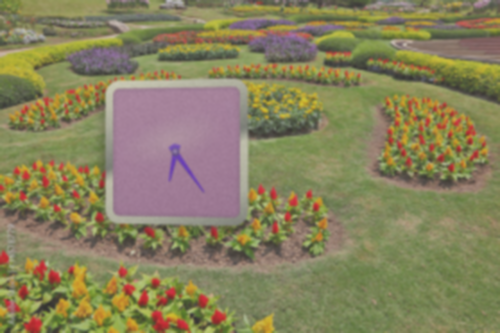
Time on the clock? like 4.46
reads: 6.24
